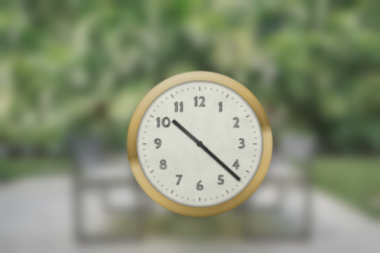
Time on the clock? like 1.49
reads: 10.22
